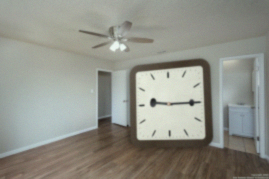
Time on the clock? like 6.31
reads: 9.15
